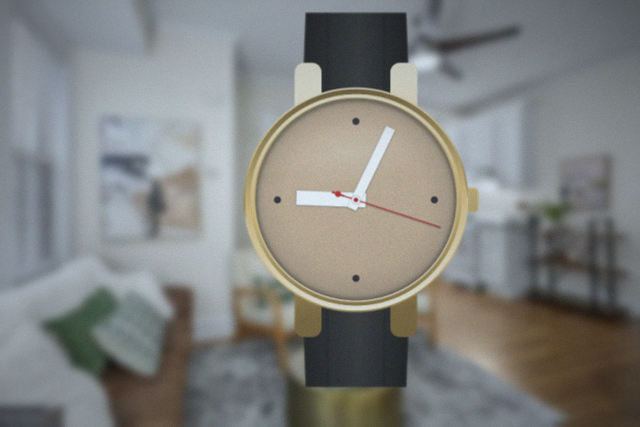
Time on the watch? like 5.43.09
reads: 9.04.18
